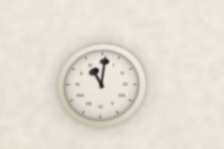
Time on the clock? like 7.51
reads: 11.01
